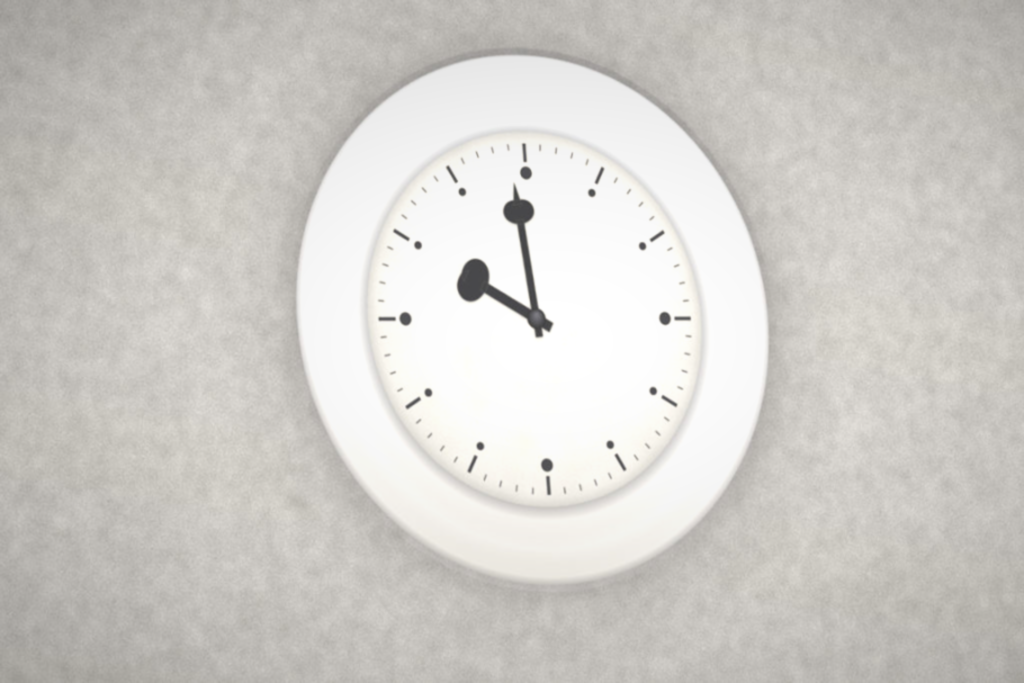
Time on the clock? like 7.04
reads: 9.59
